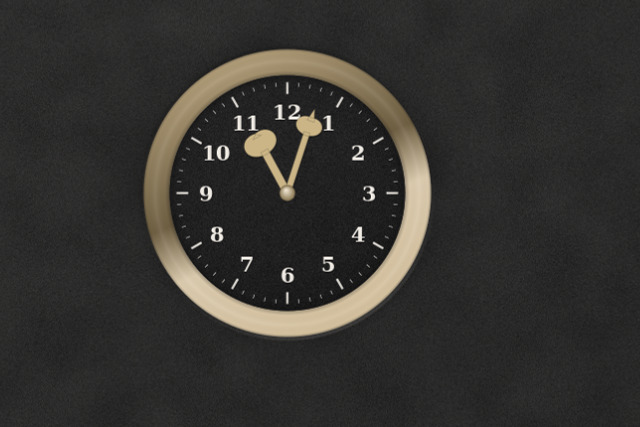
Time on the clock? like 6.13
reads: 11.03
